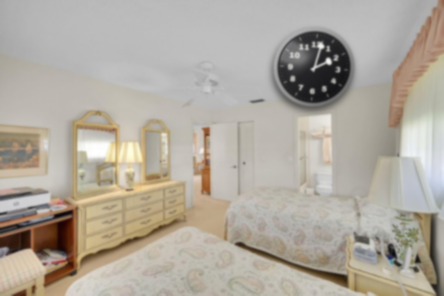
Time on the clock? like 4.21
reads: 2.02
